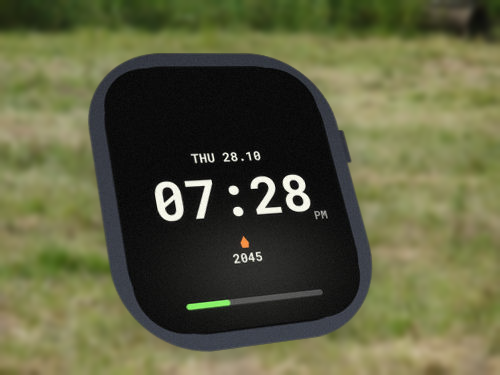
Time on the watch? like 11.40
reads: 7.28
